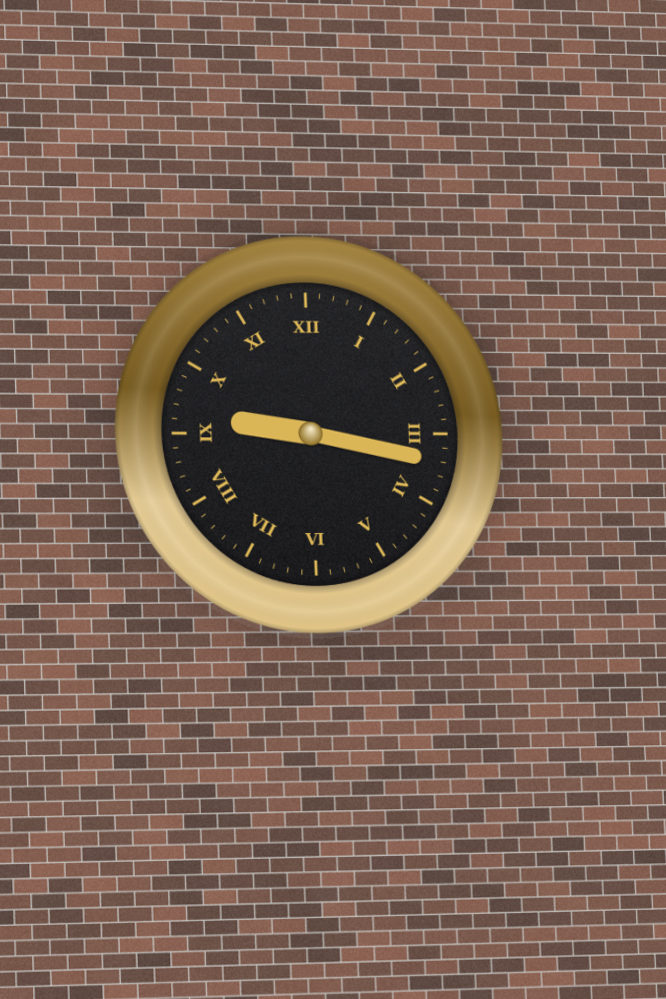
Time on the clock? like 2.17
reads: 9.17
